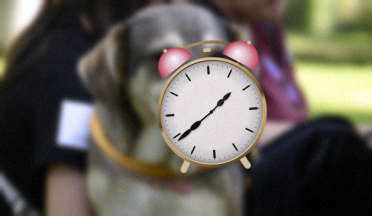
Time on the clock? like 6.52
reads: 1.39
